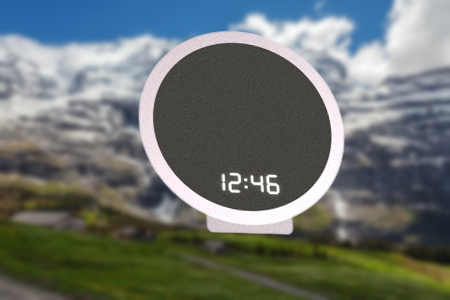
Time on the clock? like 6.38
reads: 12.46
